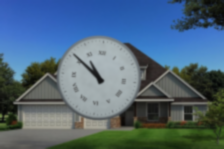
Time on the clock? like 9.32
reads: 10.51
